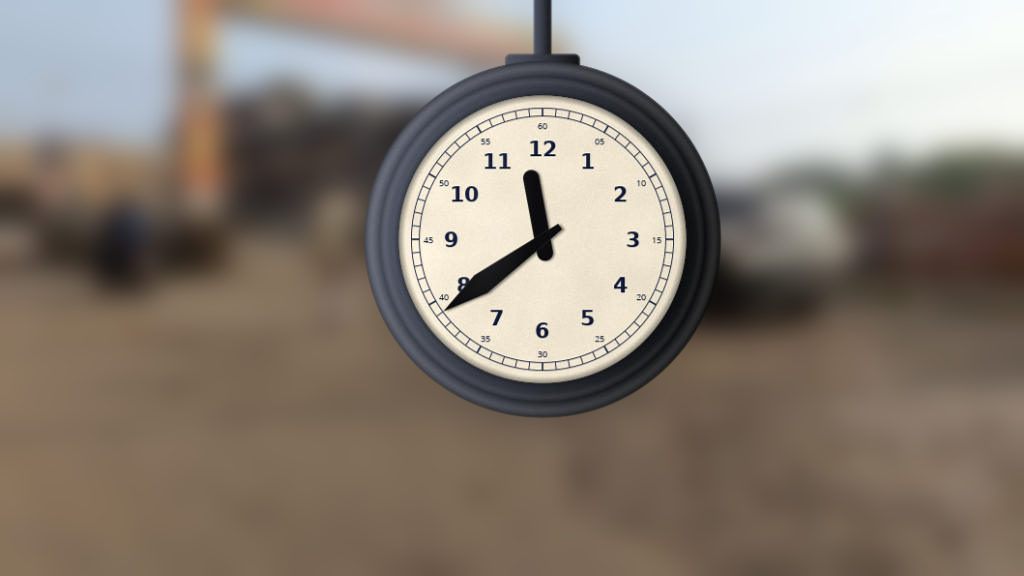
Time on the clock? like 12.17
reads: 11.39
